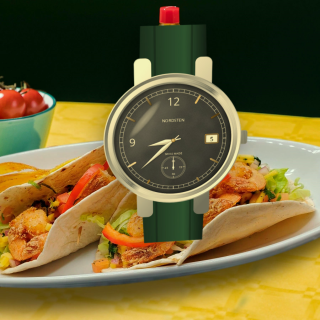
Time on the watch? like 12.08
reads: 8.38
